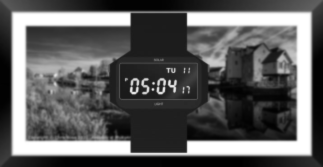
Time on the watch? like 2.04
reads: 5.04
